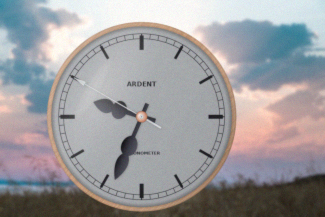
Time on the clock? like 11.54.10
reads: 9.33.50
